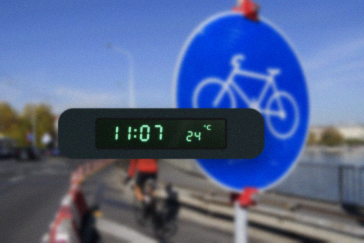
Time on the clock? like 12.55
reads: 11.07
